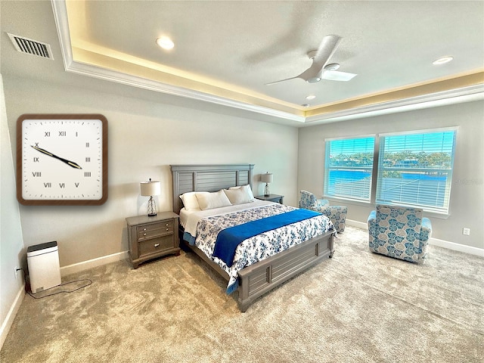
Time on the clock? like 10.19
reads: 3.49
